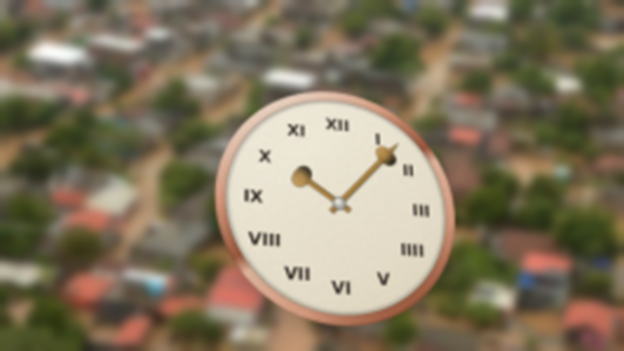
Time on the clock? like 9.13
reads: 10.07
